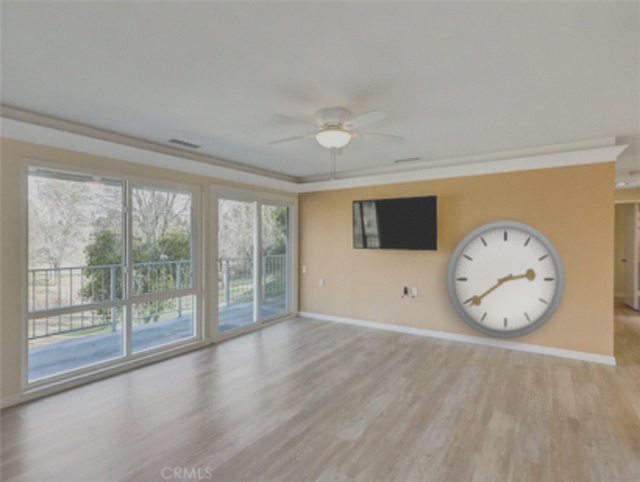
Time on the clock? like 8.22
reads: 2.39
